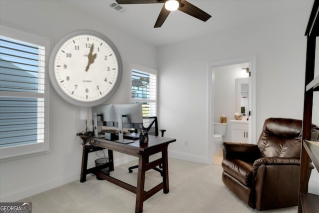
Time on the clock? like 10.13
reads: 1.02
